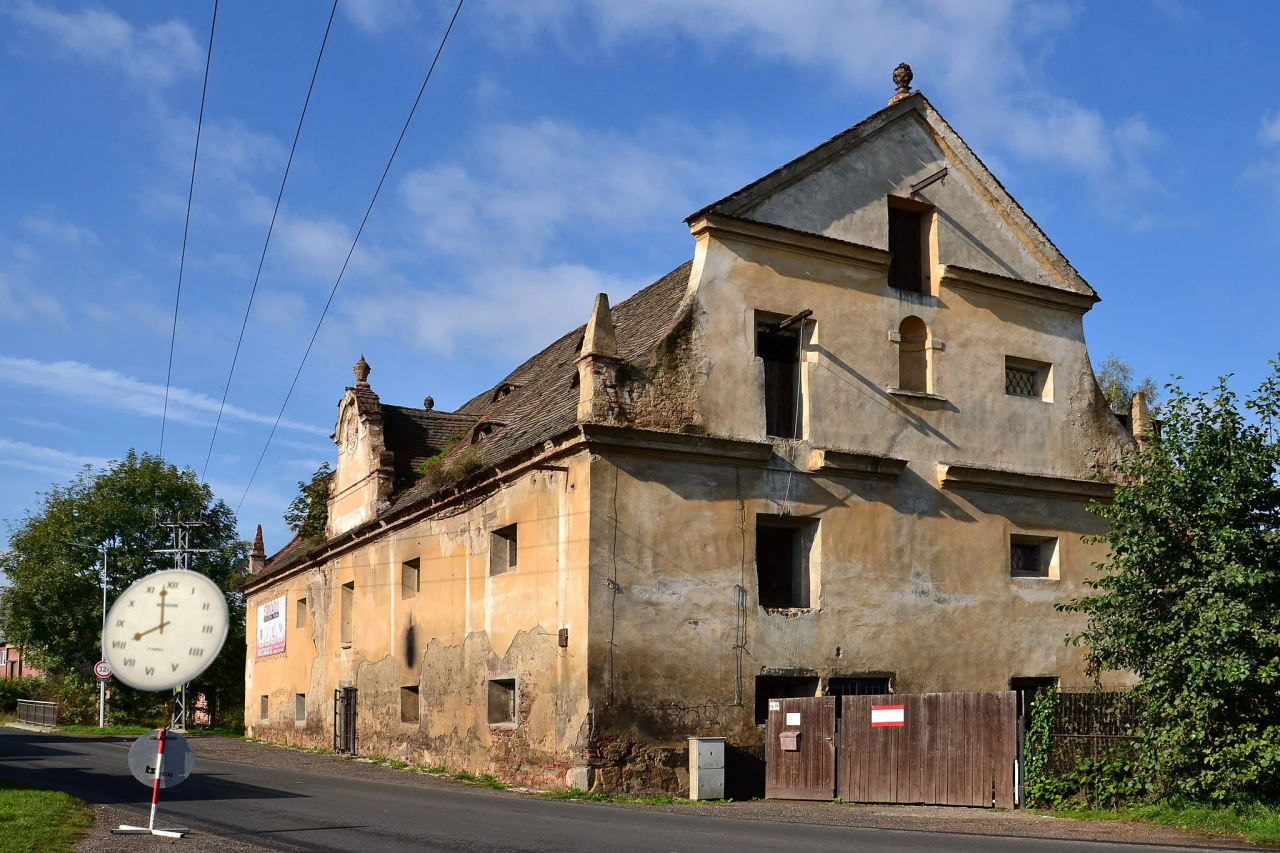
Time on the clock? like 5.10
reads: 7.58
